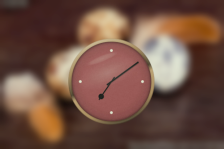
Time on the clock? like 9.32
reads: 7.09
